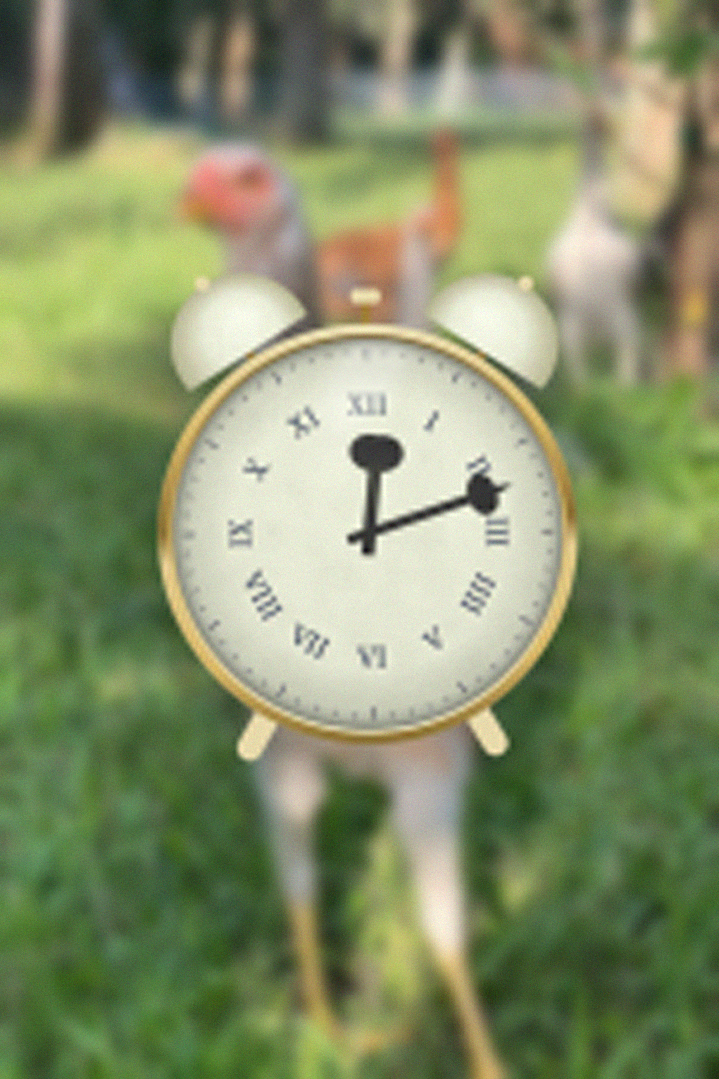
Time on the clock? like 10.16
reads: 12.12
